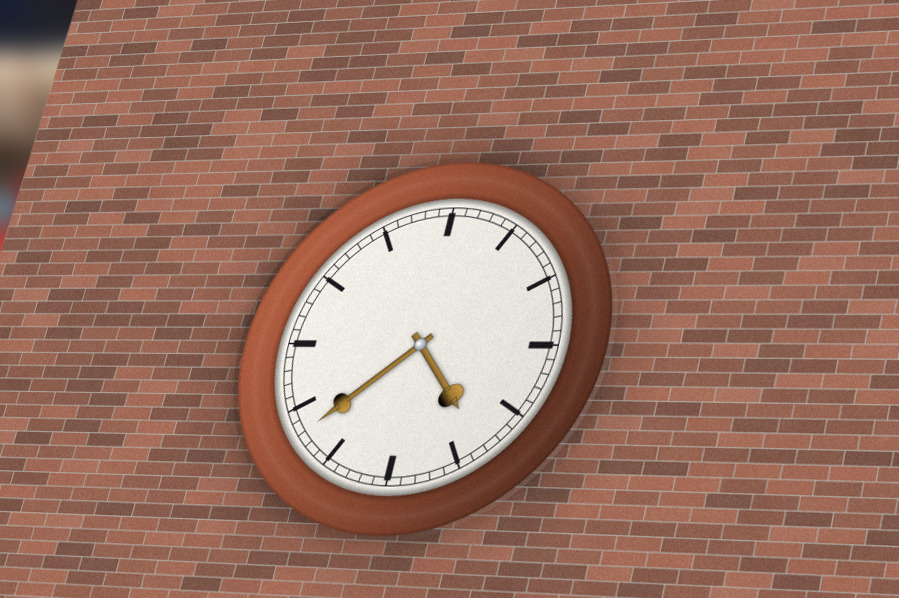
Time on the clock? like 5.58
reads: 4.38
